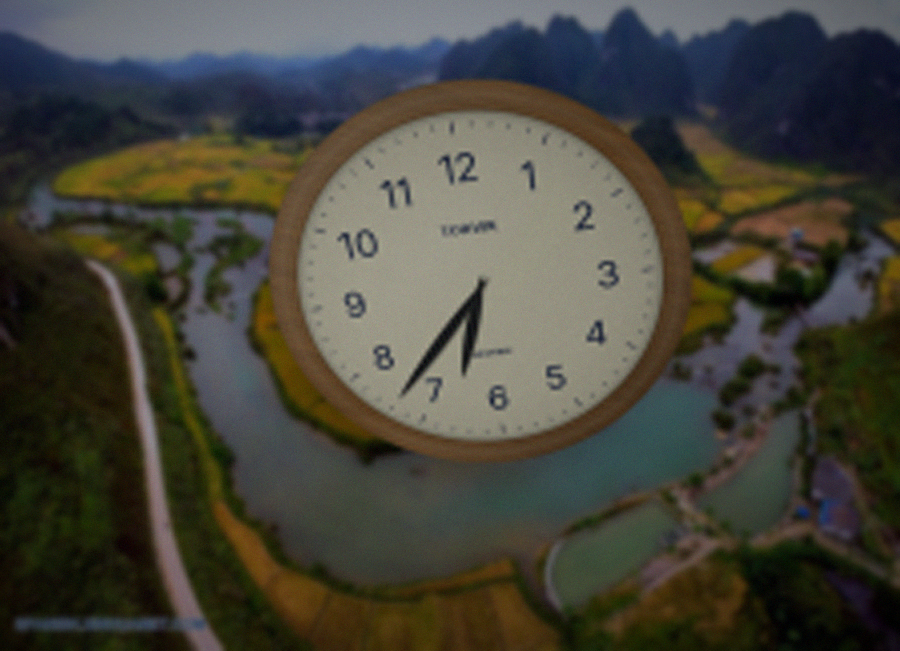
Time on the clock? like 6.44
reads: 6.37
